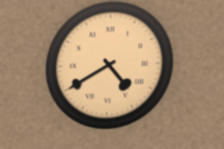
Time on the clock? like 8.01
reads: 4.40
